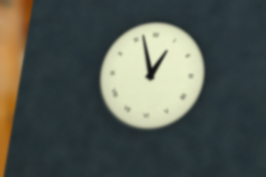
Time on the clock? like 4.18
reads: 12.57
